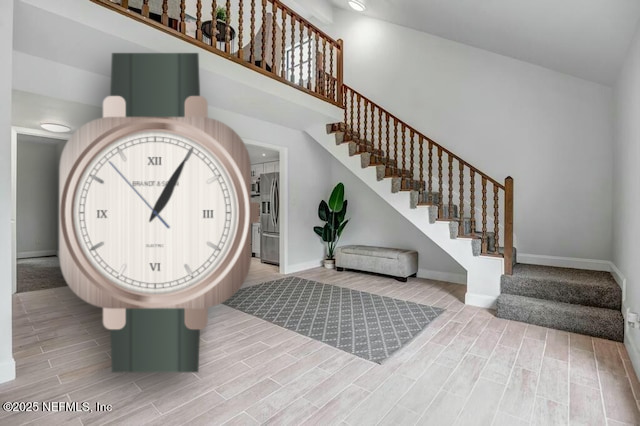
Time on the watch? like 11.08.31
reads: 1.04.53
